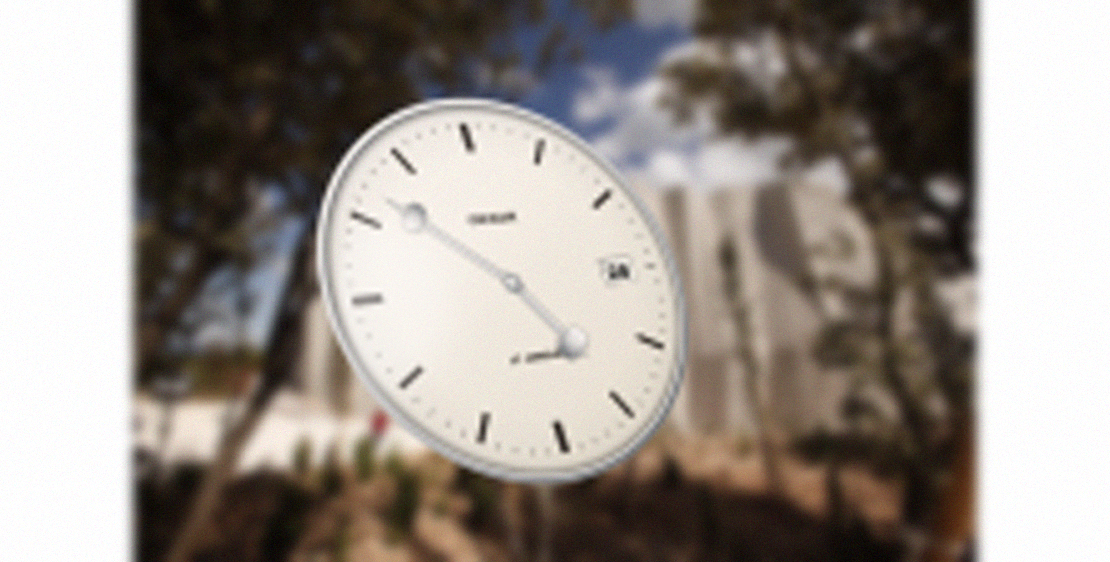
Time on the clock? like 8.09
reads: 4.52
